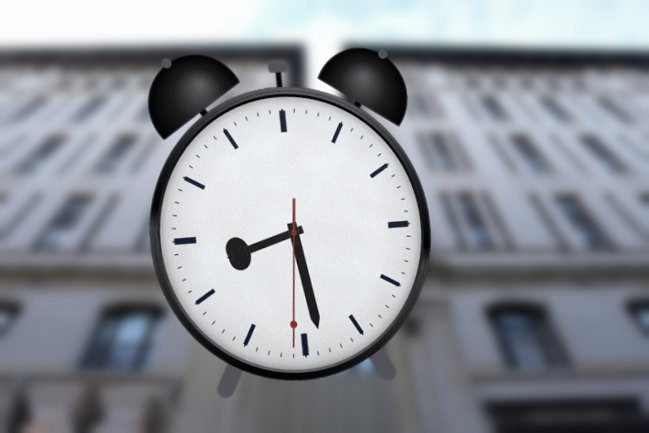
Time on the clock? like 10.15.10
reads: 8.28.31
